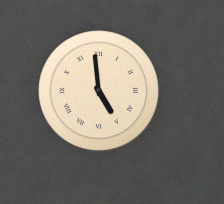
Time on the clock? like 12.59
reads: 4.59
